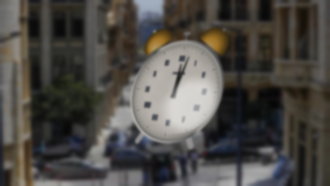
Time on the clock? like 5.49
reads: 12.02
